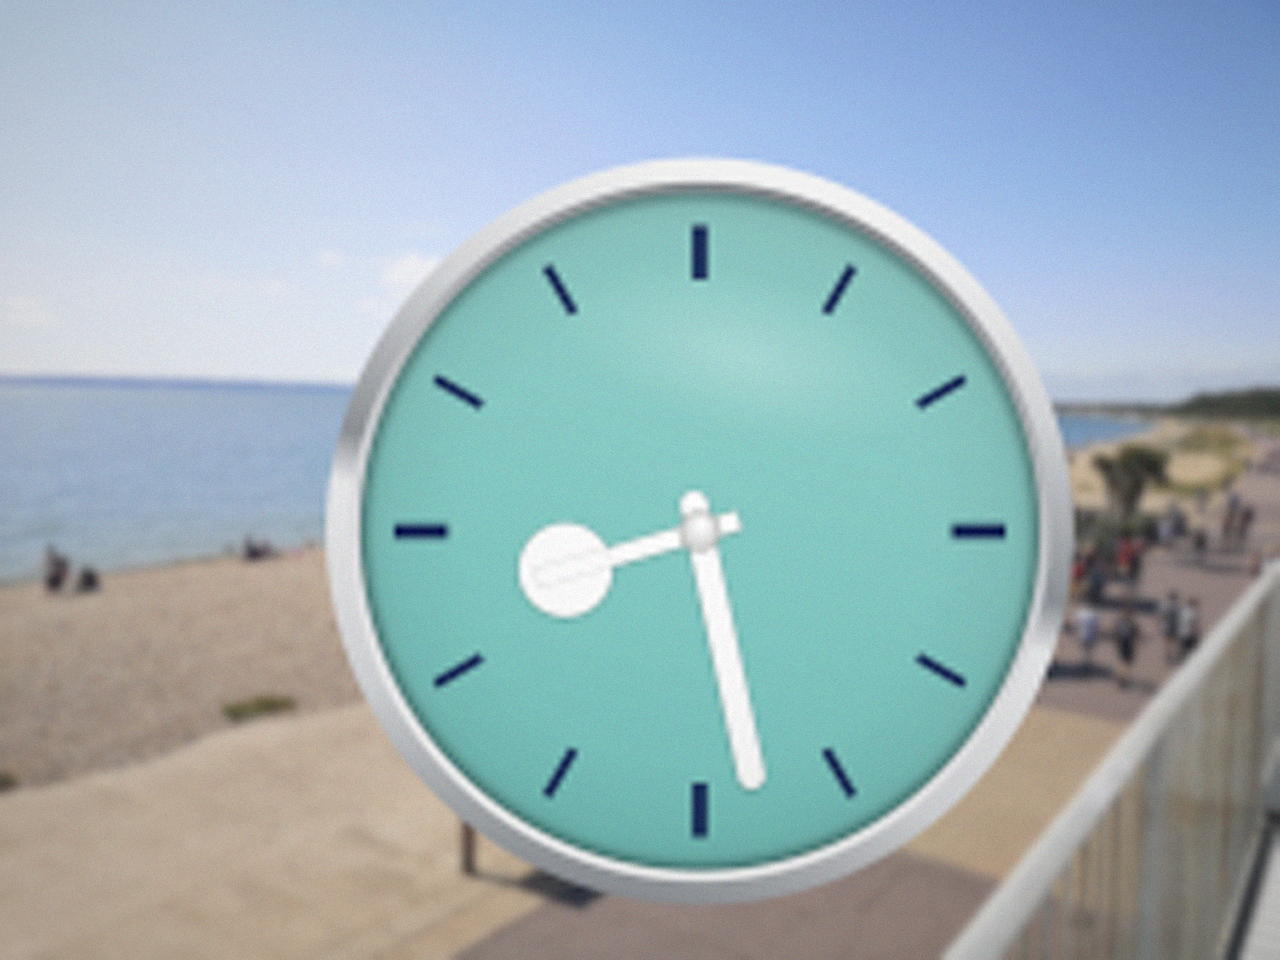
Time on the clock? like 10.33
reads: 8.28
